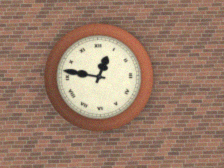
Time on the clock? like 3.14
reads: 12.47
